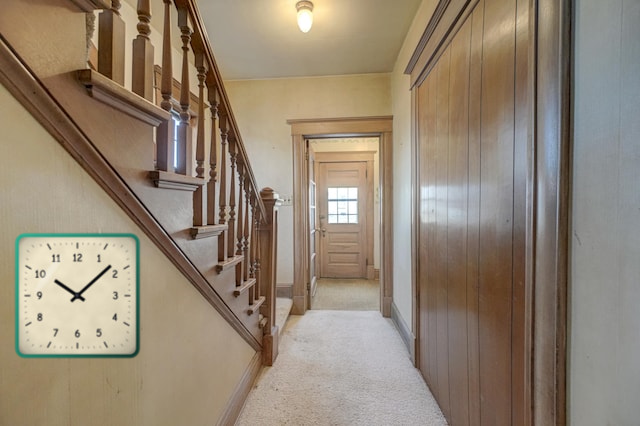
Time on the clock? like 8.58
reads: 10.08
